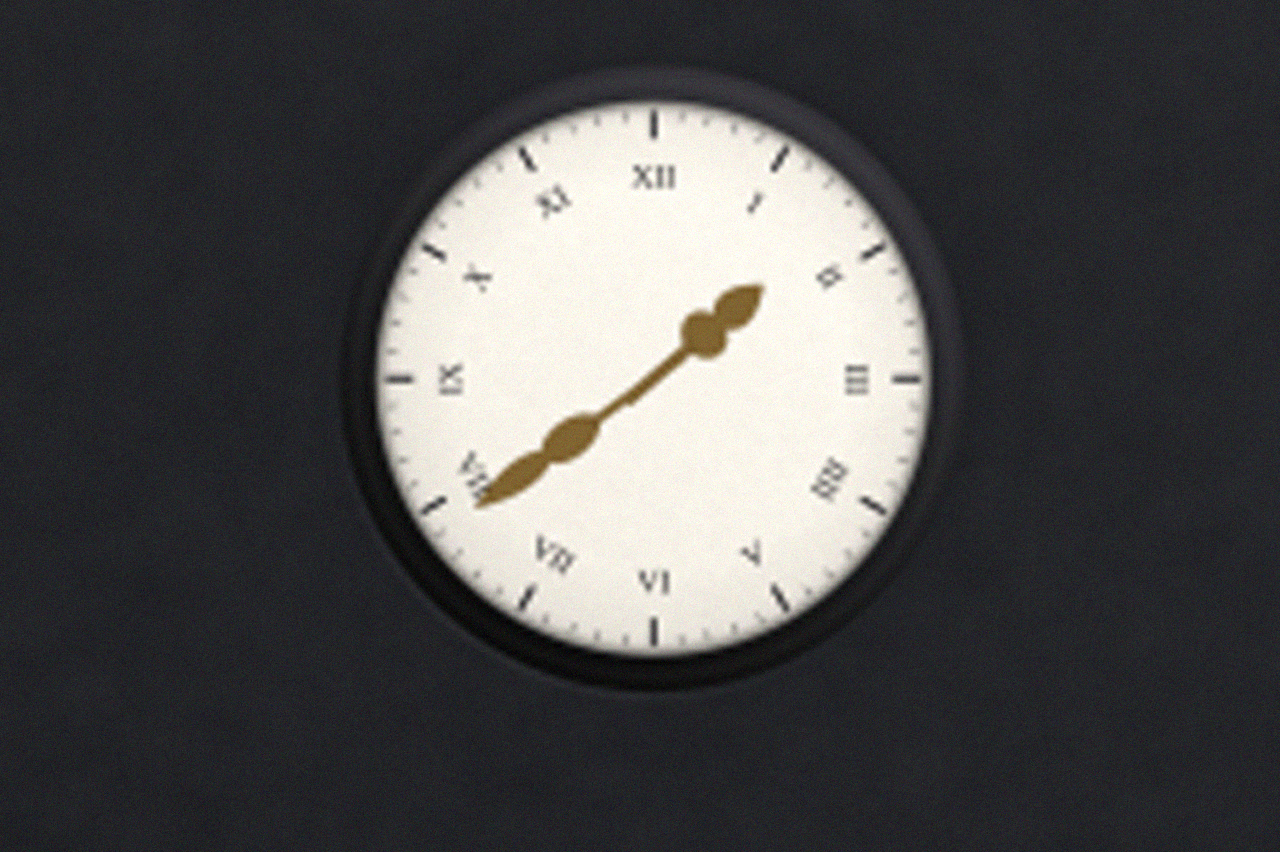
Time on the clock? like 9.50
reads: 1.39
